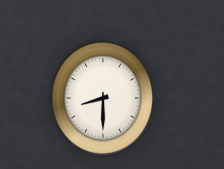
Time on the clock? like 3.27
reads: 8.30
